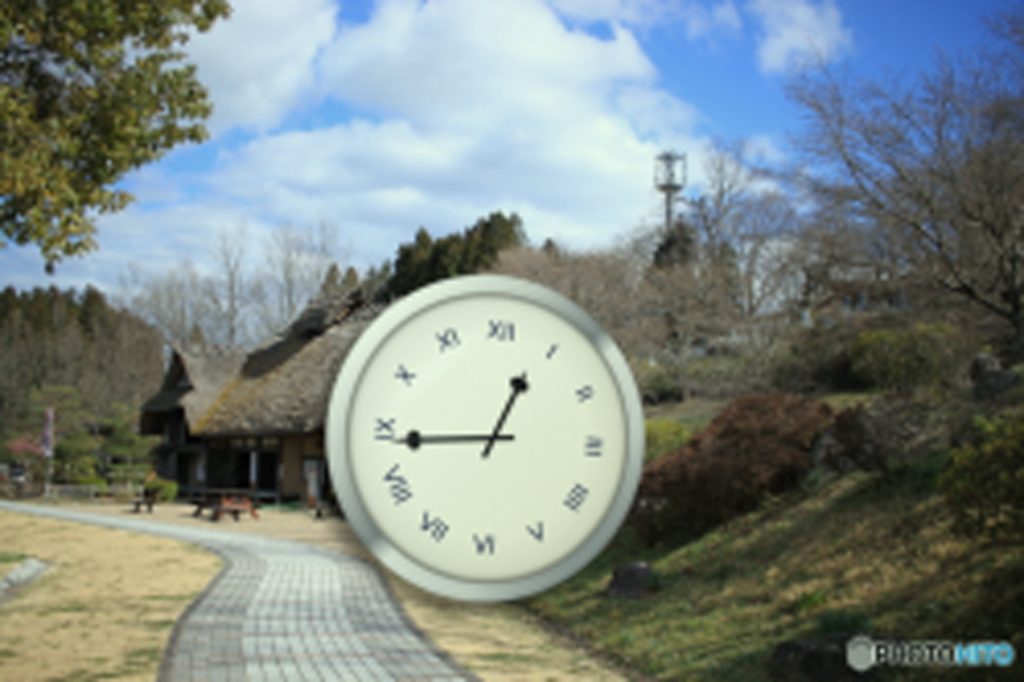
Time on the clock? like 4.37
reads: 12.44
